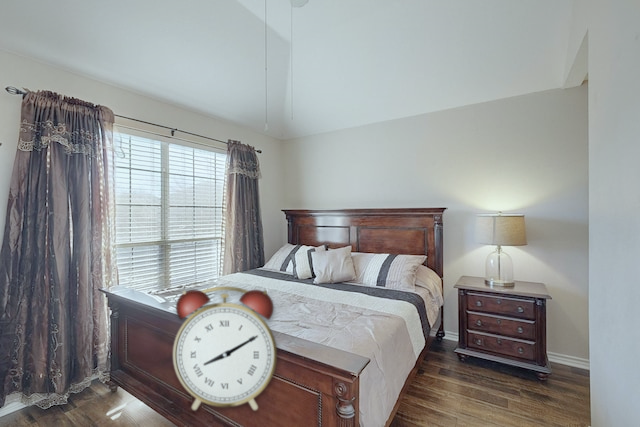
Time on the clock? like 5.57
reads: 8.10
